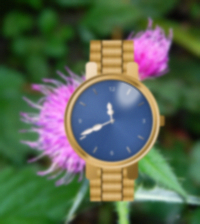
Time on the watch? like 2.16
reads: 11.41
